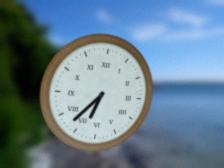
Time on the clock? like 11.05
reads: 6.37
